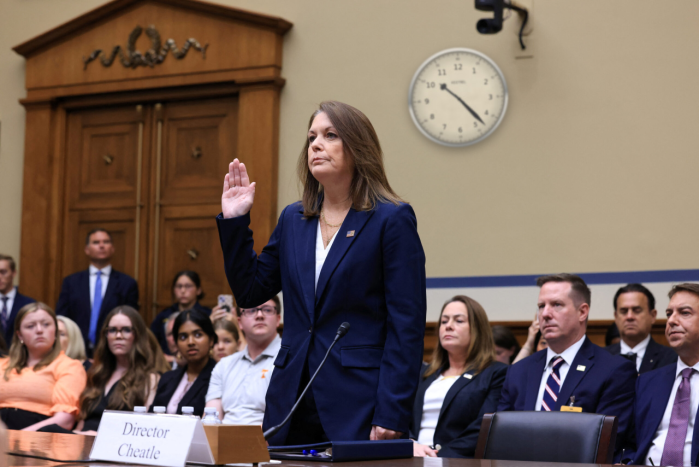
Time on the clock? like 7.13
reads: 10.23
